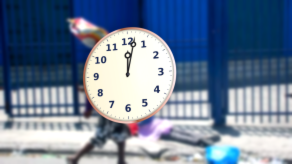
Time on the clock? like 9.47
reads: 12.02
